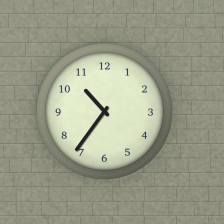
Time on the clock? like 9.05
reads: 10.36
